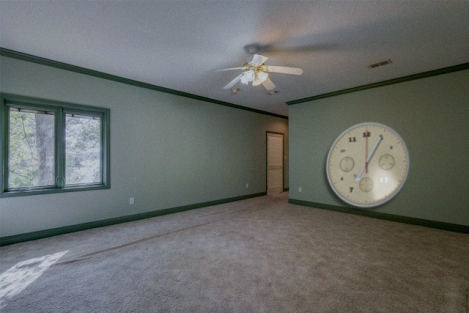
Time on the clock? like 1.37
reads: 7.05
